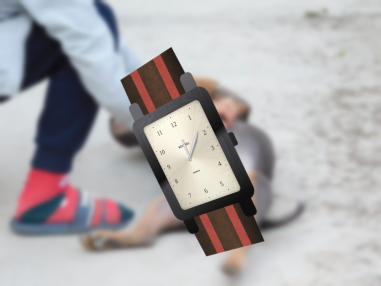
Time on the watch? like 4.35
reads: 12.08
